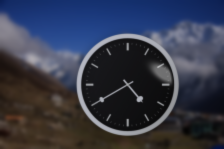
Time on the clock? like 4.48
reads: 4.40
